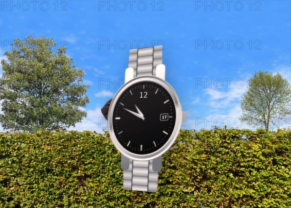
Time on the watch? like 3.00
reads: 10.49
